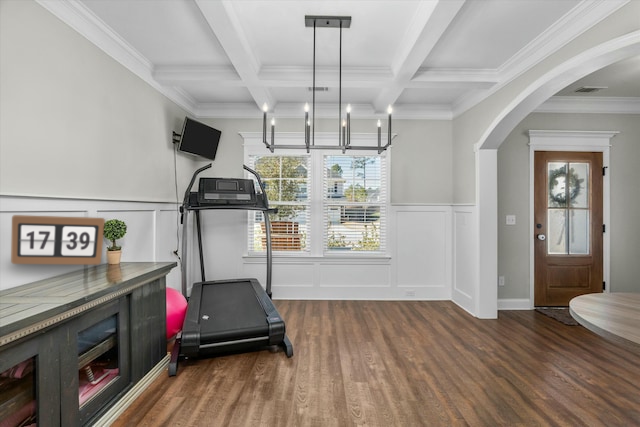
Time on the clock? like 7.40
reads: 17.39
